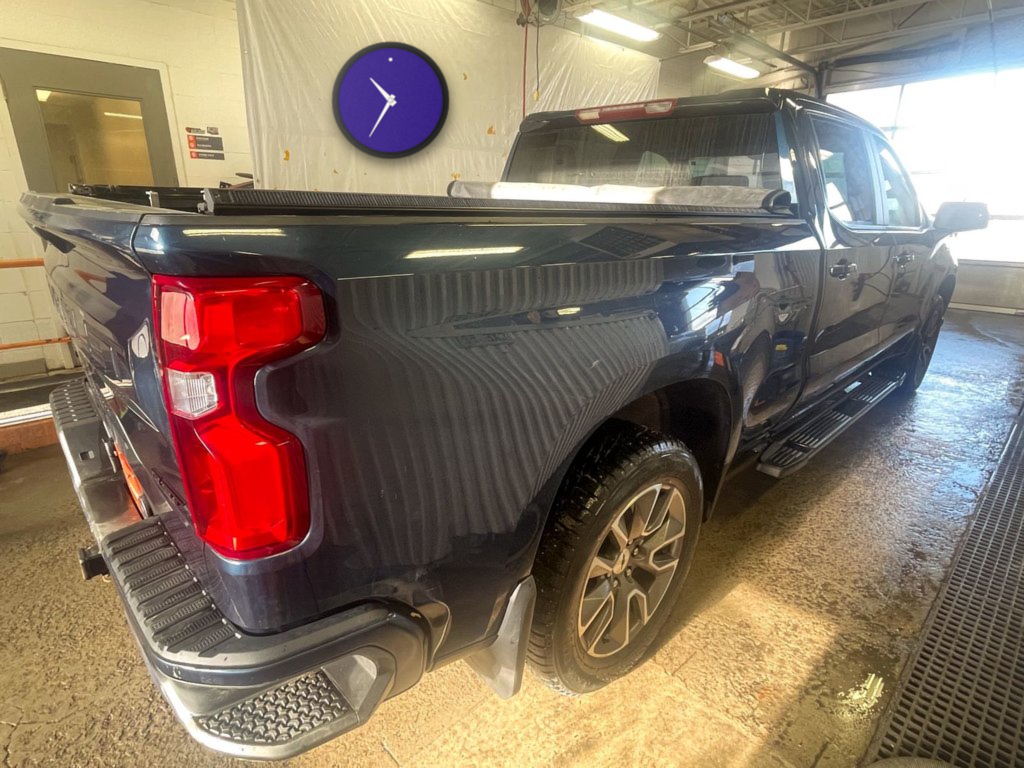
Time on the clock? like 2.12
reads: 10.35
